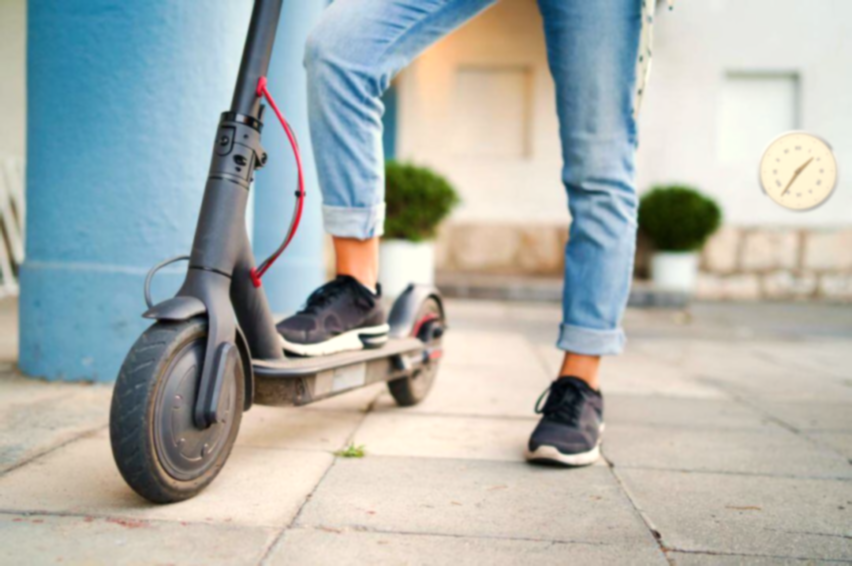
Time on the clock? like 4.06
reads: 1.36
